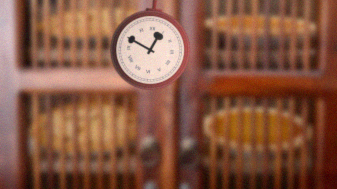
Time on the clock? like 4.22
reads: 12.49
